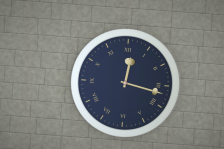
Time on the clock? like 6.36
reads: 12.17
